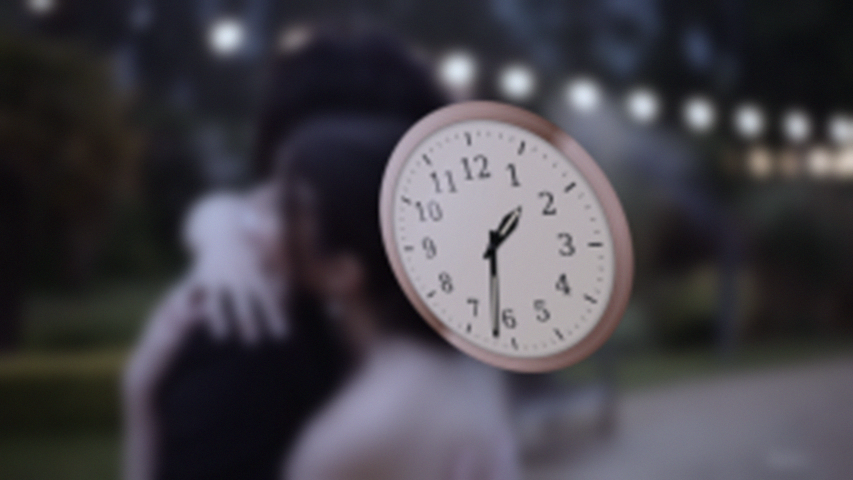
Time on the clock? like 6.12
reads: 1.32
